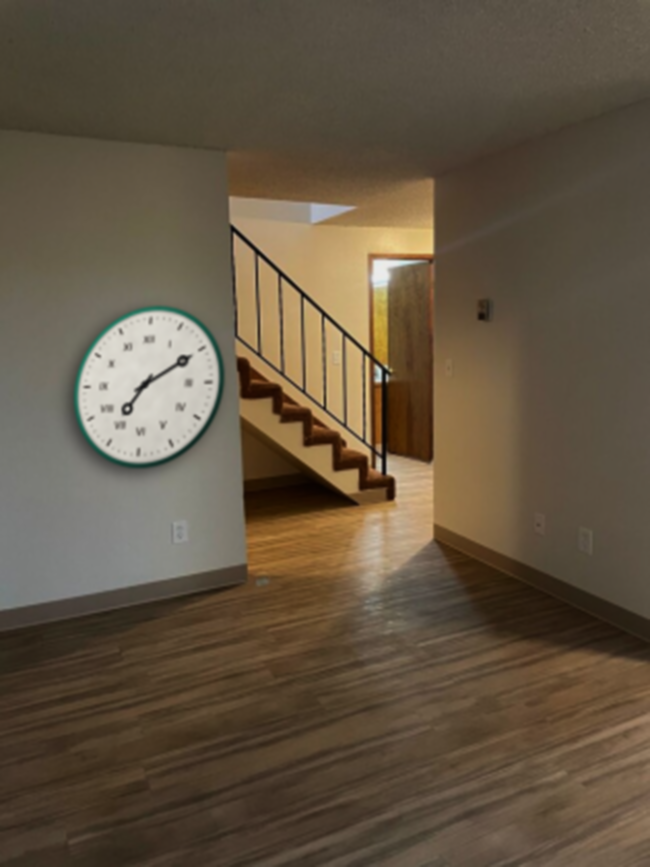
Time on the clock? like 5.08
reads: 7.10
